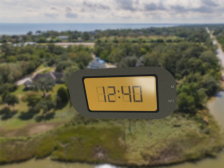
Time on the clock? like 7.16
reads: 12.40
